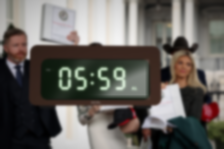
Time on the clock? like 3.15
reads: 5.59
